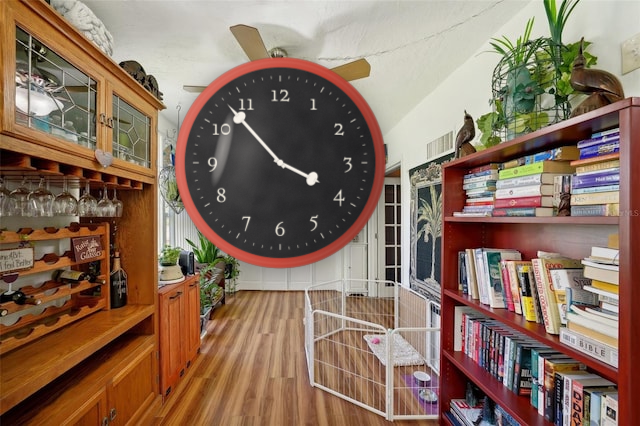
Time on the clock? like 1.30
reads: 3.53
